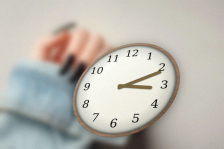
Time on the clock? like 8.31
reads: 3.11
